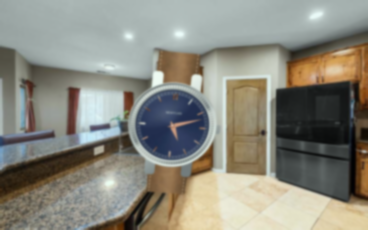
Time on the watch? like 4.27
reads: 5.12
